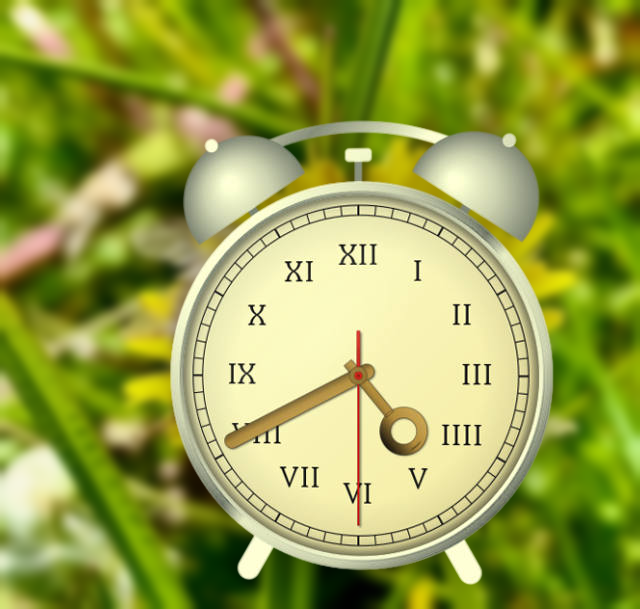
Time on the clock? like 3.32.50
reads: 4.40.30
